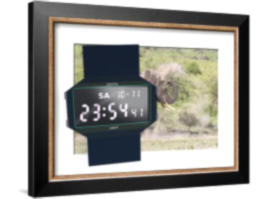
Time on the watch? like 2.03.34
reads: 23.54.41
